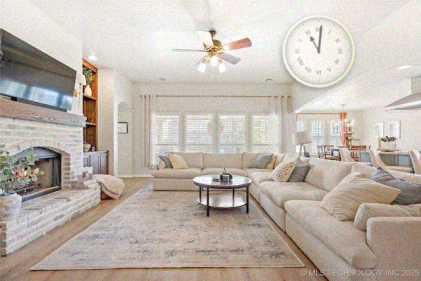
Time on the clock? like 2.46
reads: 11.01
